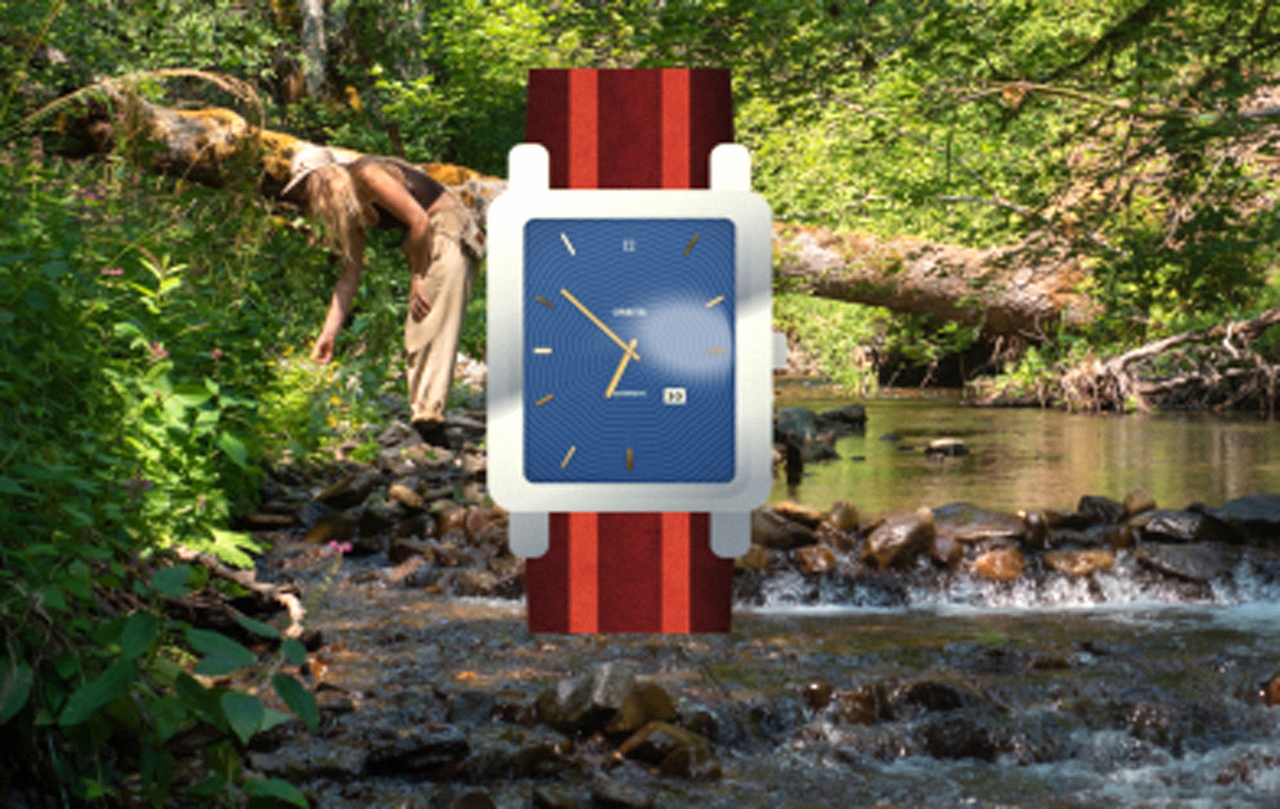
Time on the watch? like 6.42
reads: 6.52
